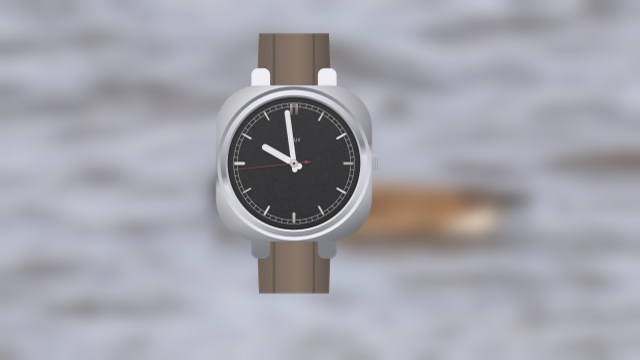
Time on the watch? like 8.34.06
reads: 9.58.44
